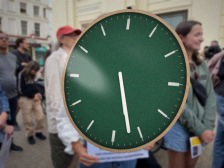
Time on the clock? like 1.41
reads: 5.27
